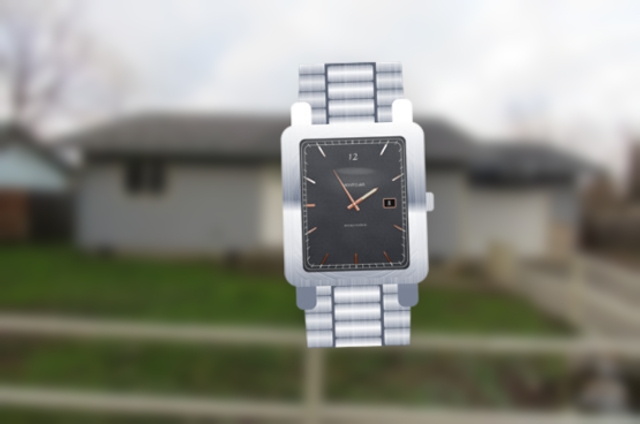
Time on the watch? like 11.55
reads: 1.55
